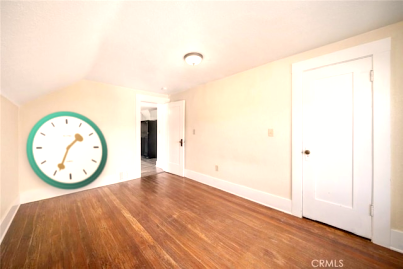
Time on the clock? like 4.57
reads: 1.34
